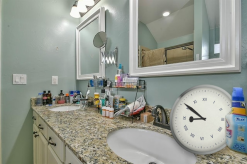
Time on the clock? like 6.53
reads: 8.51
